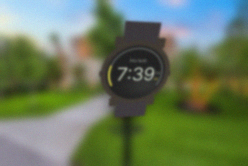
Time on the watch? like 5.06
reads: 7.39
